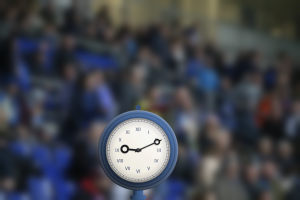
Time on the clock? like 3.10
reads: 9.11
